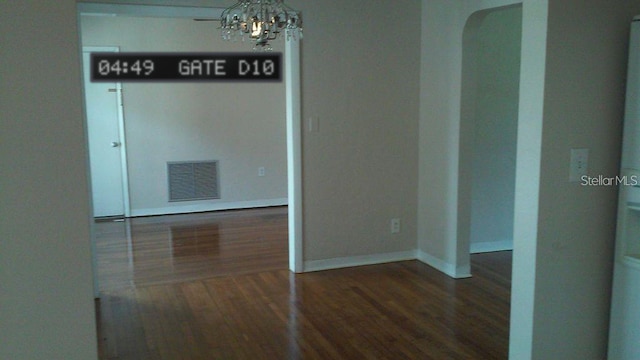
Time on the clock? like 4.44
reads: 4.49
